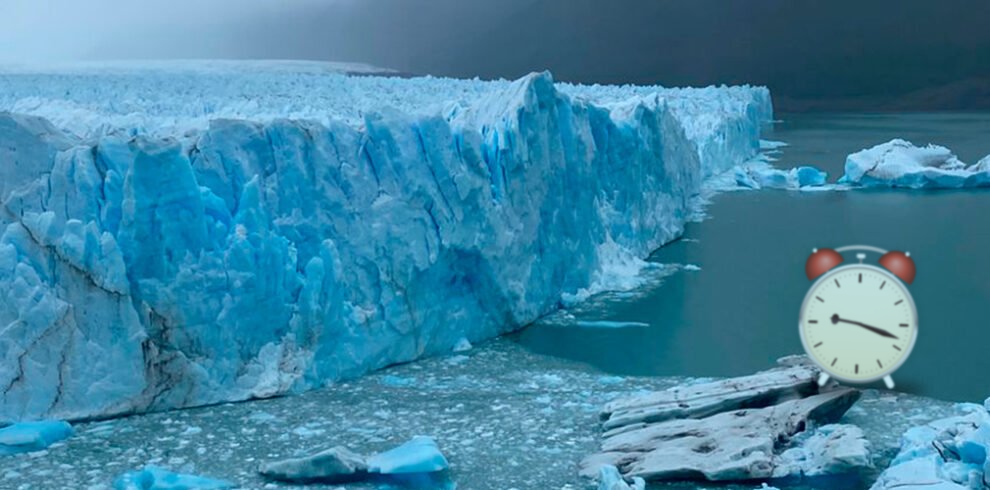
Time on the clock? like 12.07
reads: 9.18
